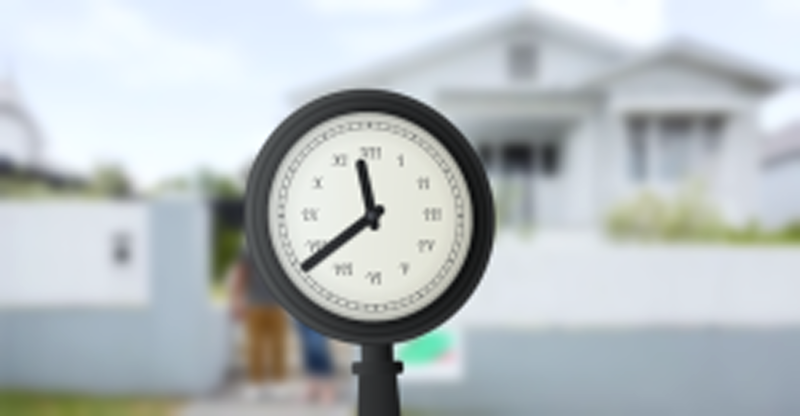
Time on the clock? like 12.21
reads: 11.39
